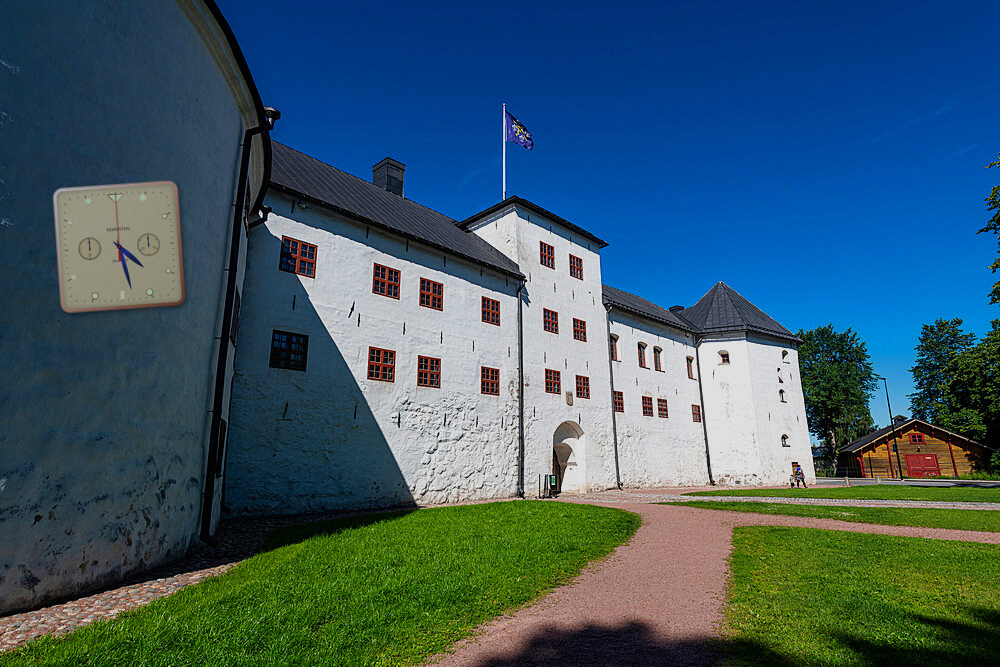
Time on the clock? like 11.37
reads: 4.28
